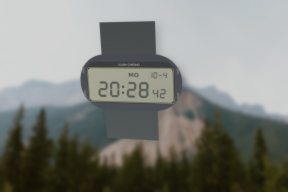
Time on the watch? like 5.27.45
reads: 20.28.42
